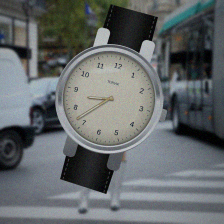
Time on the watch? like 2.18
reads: 8.37
